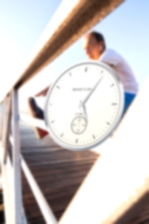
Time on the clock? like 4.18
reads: 5.06
